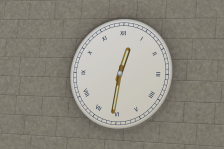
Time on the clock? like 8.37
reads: 12.31
